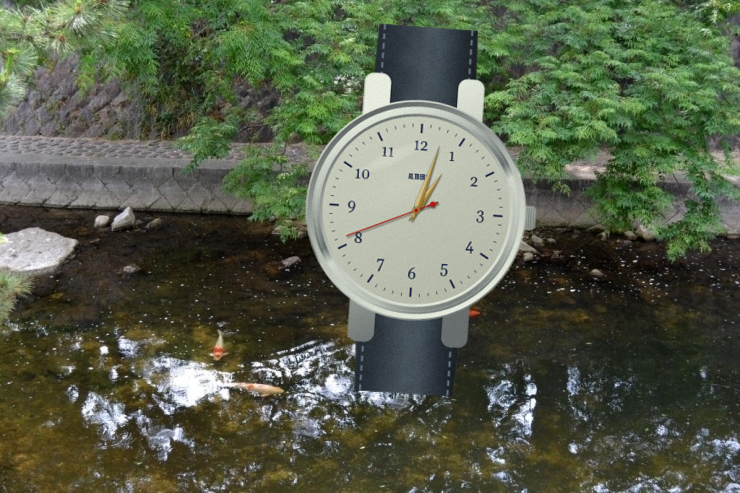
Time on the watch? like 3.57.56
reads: 1.02.41
